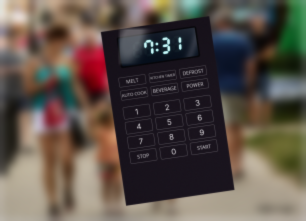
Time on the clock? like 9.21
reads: 7.31
